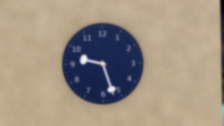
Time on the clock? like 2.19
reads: 9.27
